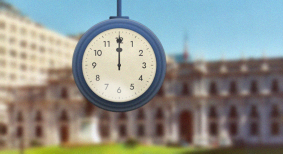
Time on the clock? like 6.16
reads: 12.00
